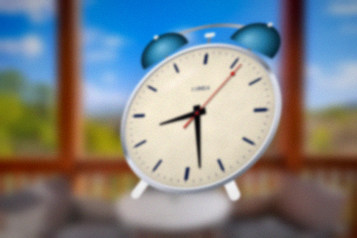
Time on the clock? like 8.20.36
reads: 8.28.06
